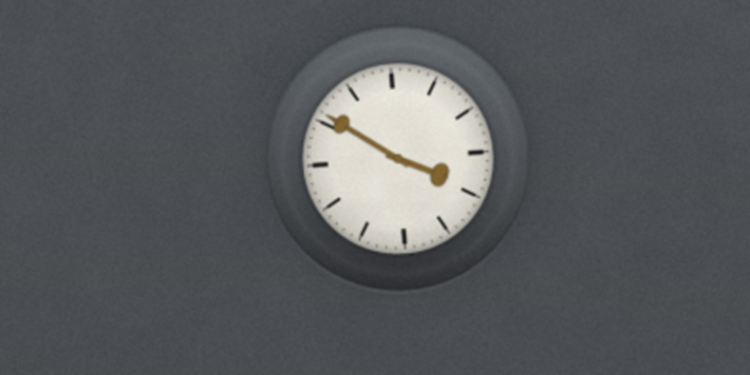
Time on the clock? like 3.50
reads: 3.51
